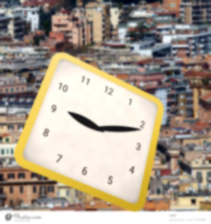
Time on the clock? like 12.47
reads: 9.11
